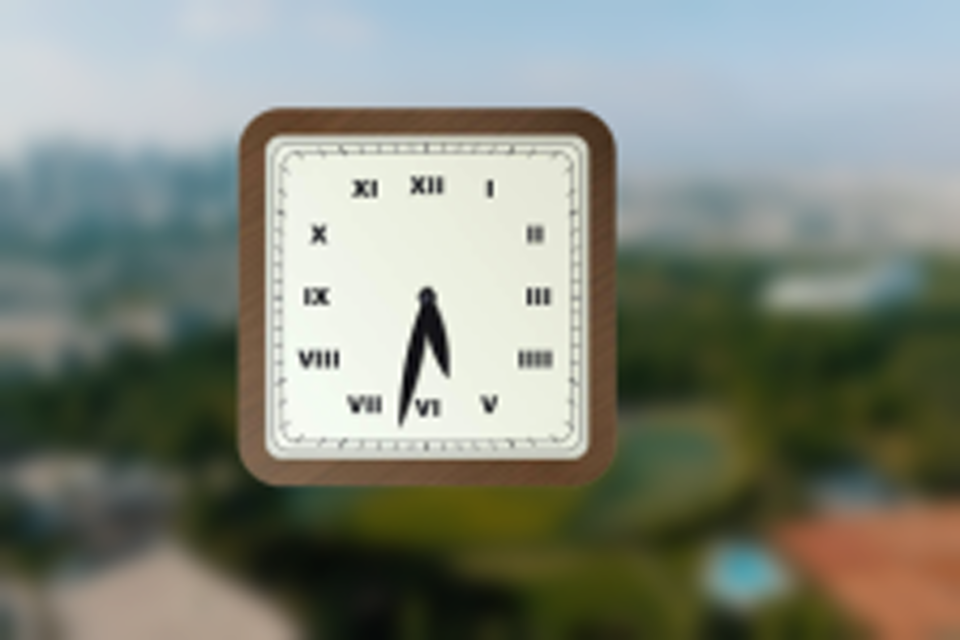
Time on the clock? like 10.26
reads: 5.32
